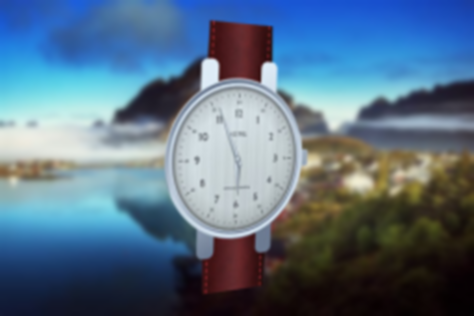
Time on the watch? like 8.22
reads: 5.56
